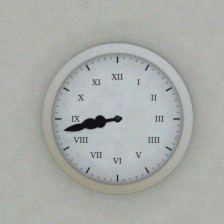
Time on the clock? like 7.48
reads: 8.43
